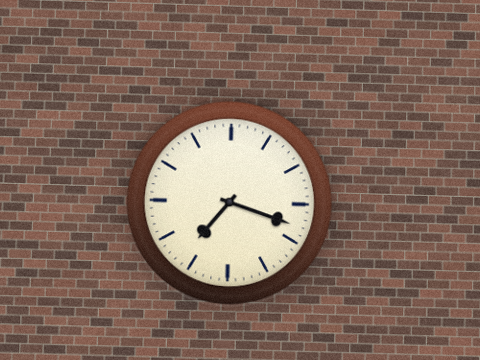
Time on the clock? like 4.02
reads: 7.18
